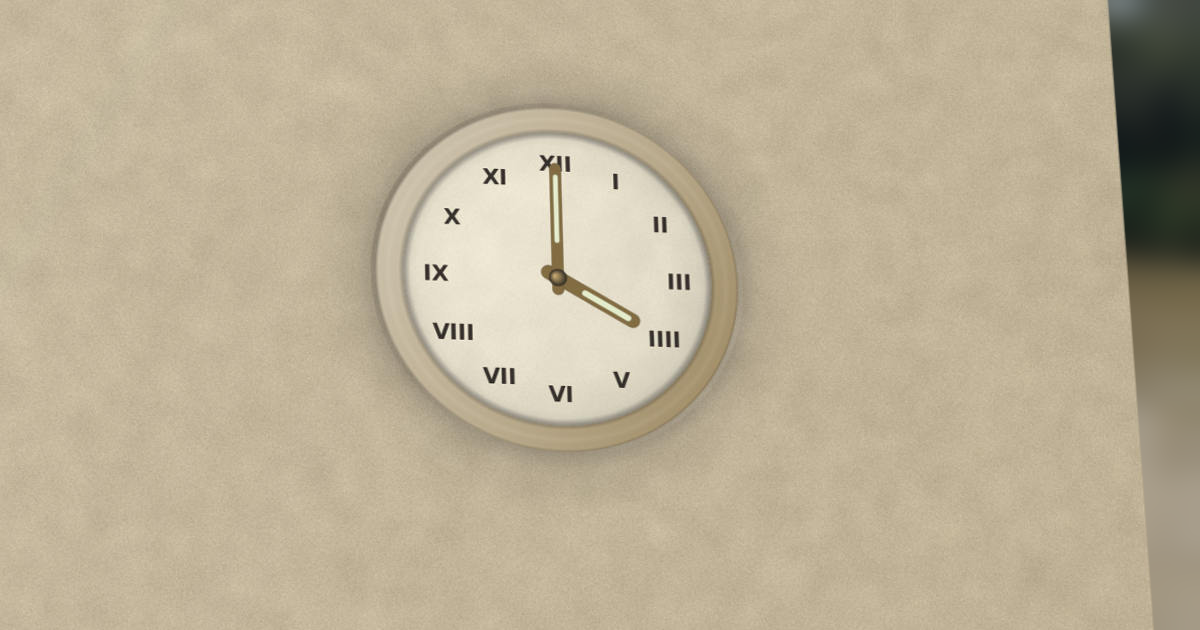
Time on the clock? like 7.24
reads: 4.00
